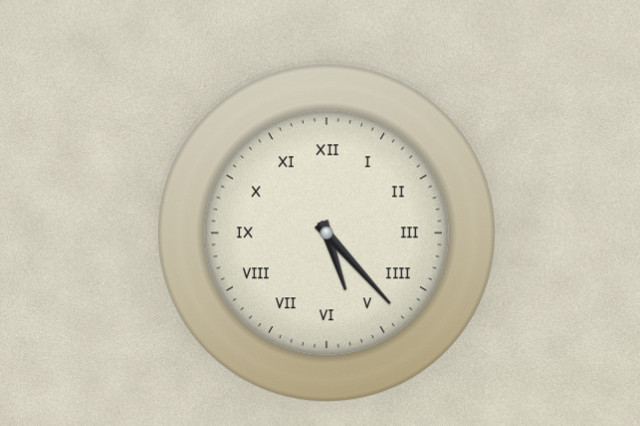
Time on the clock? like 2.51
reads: 5.23
